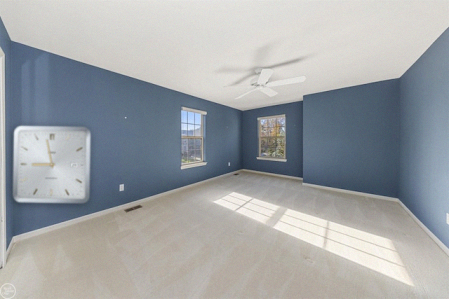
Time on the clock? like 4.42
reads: 8.58
